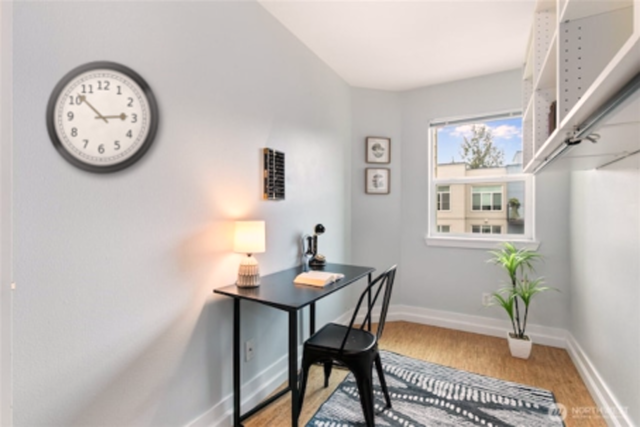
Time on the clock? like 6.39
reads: 2.52
